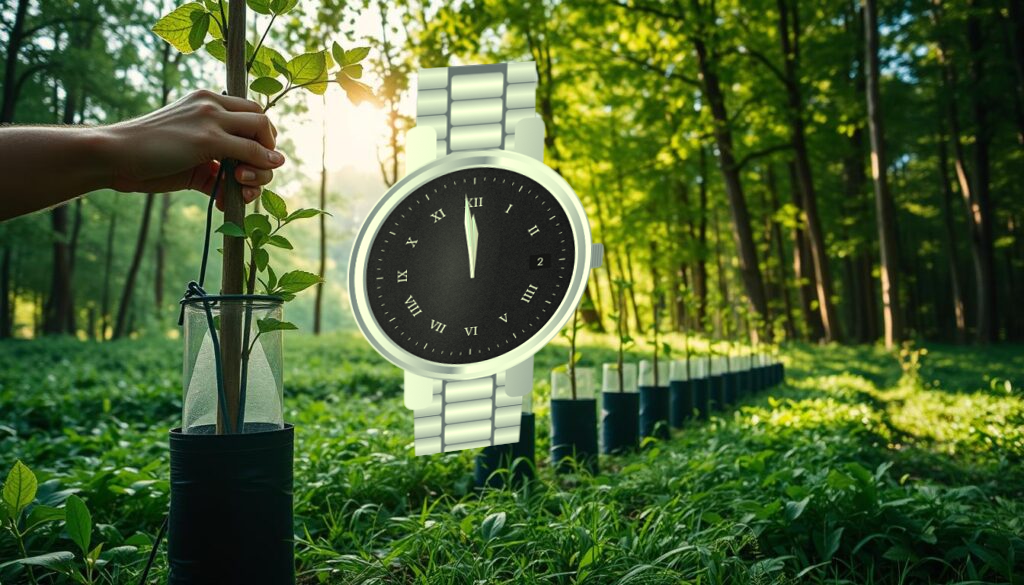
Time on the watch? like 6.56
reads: 11.59
